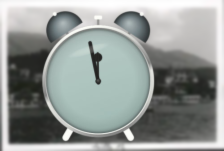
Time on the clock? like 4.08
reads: 11.58
